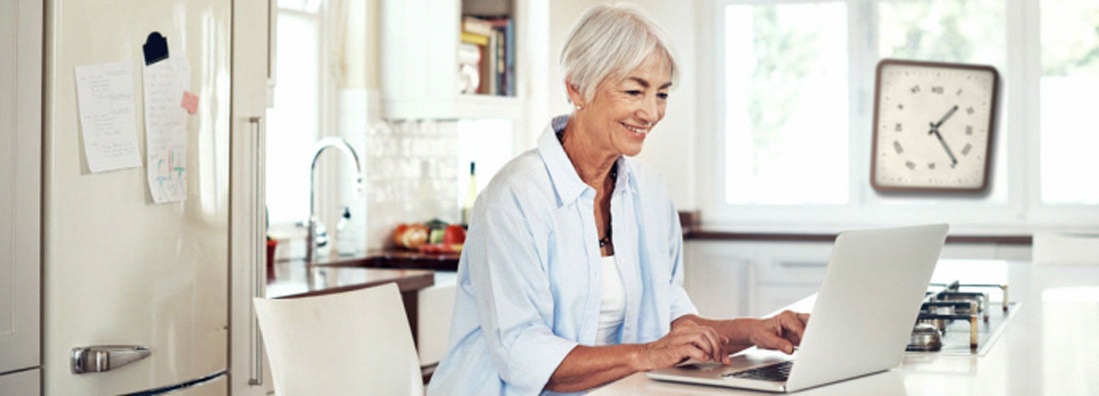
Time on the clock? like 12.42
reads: 1.24
